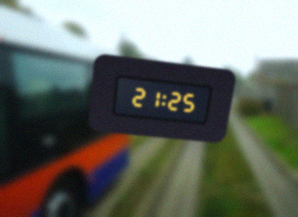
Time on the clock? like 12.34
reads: 21.25
